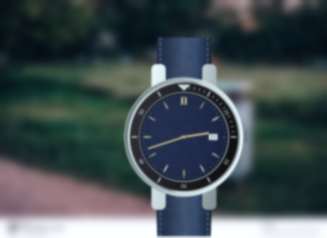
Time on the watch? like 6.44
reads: 2.42
